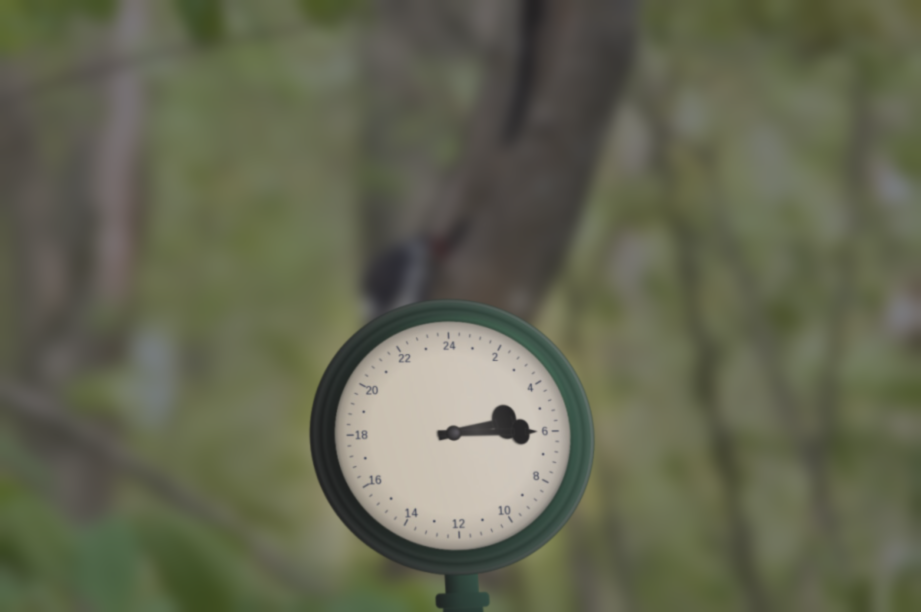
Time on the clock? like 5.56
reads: 5.15
